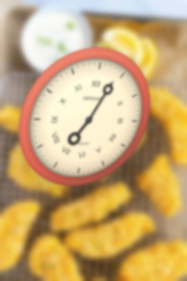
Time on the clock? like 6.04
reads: 7.04
